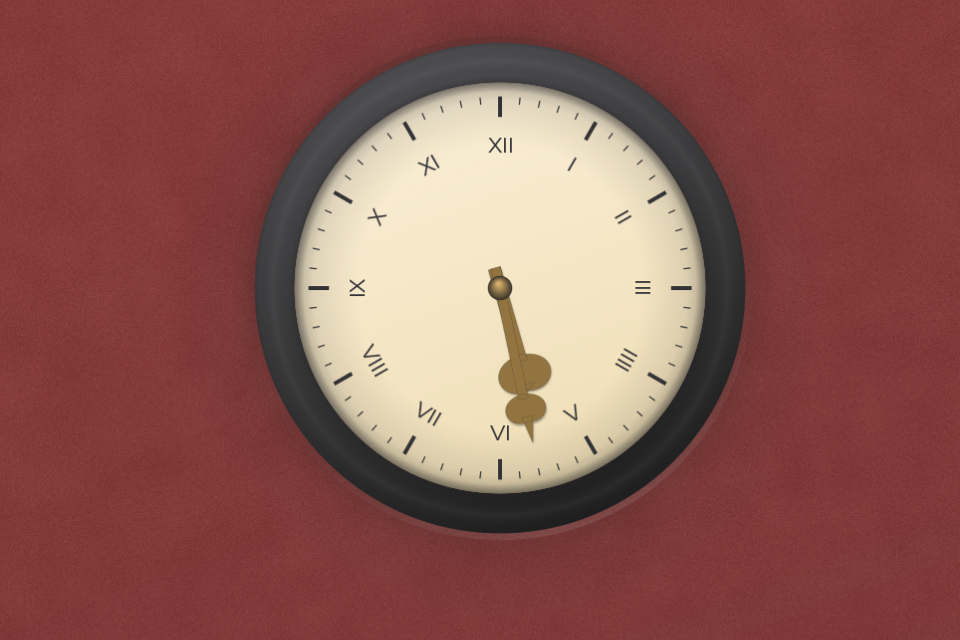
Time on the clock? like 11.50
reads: 5.28
